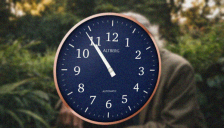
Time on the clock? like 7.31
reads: 10.54
